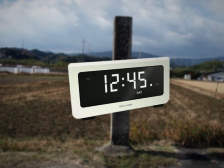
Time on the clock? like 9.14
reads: 12.45
